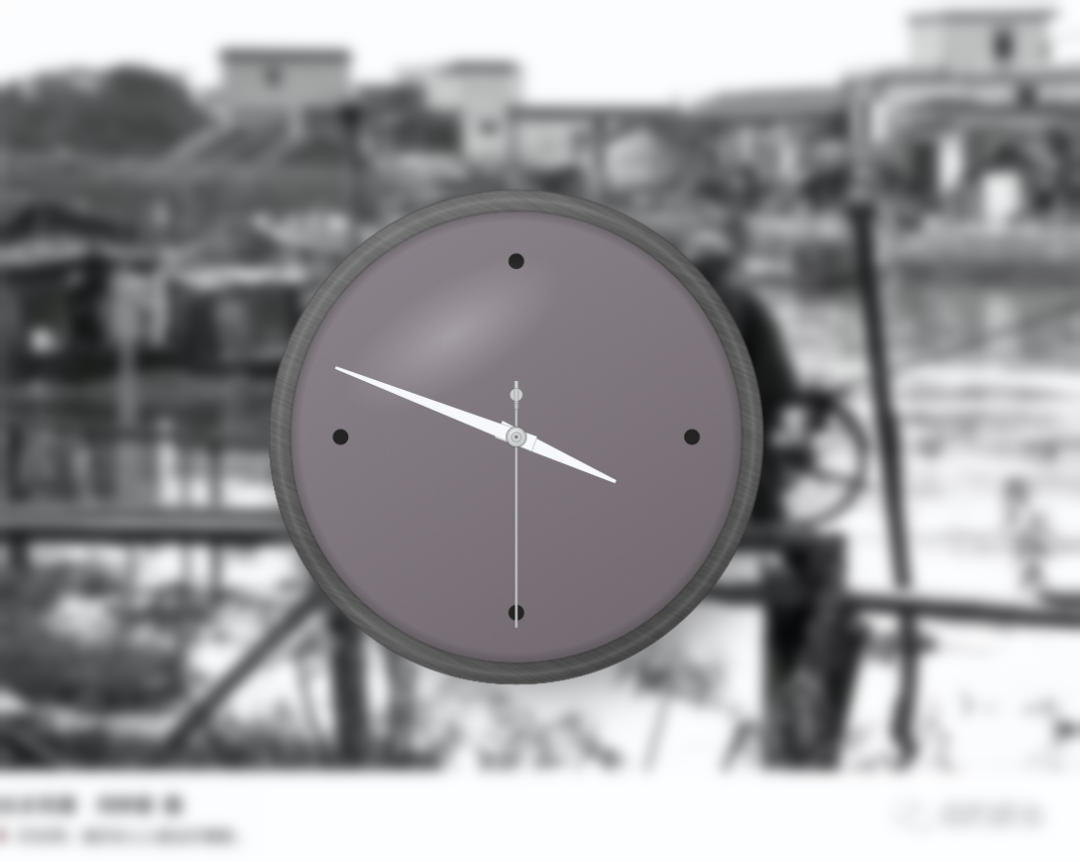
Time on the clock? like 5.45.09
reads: 3.48.30
